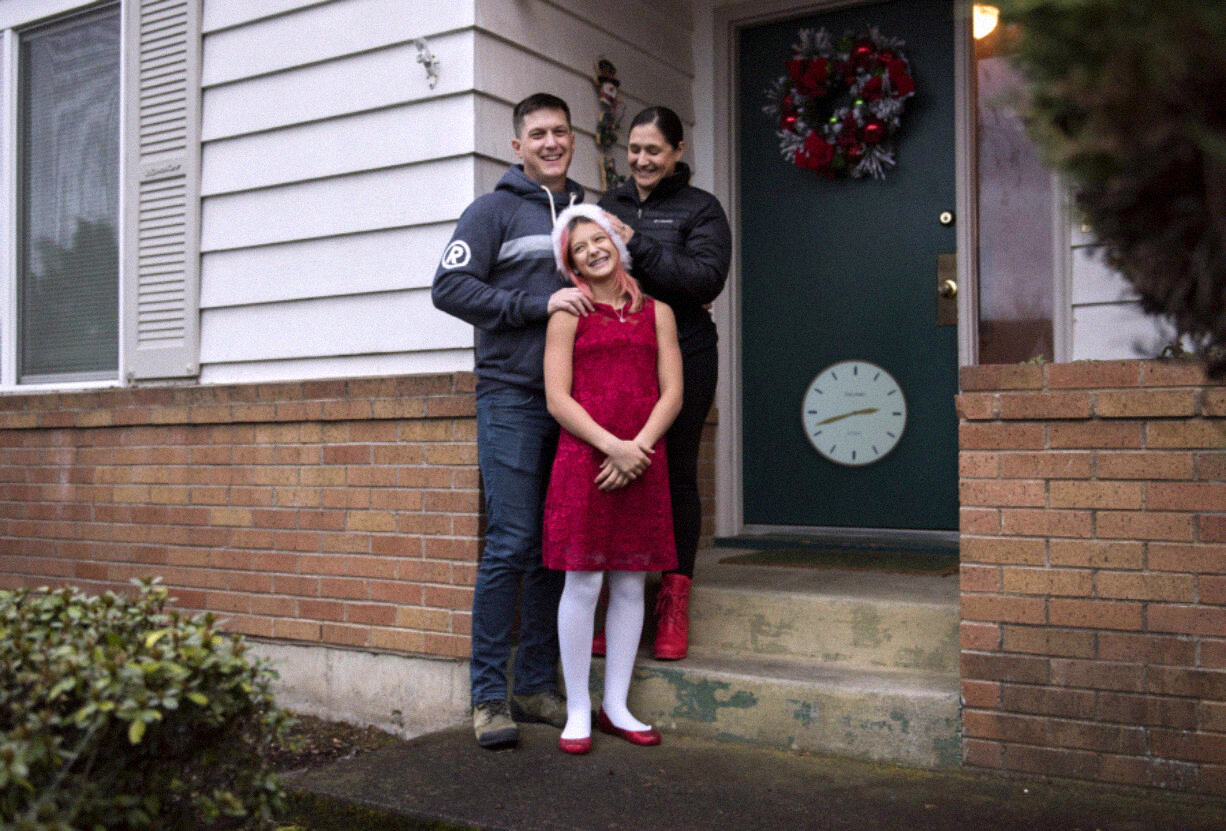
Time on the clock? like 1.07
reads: 2.42
